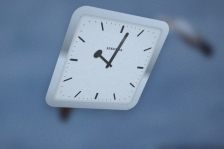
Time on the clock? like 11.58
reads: 10.02
